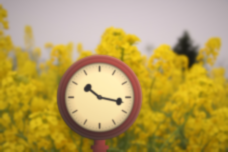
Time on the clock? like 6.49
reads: 10.17
